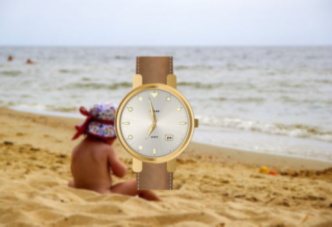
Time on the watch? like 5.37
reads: 6.58
